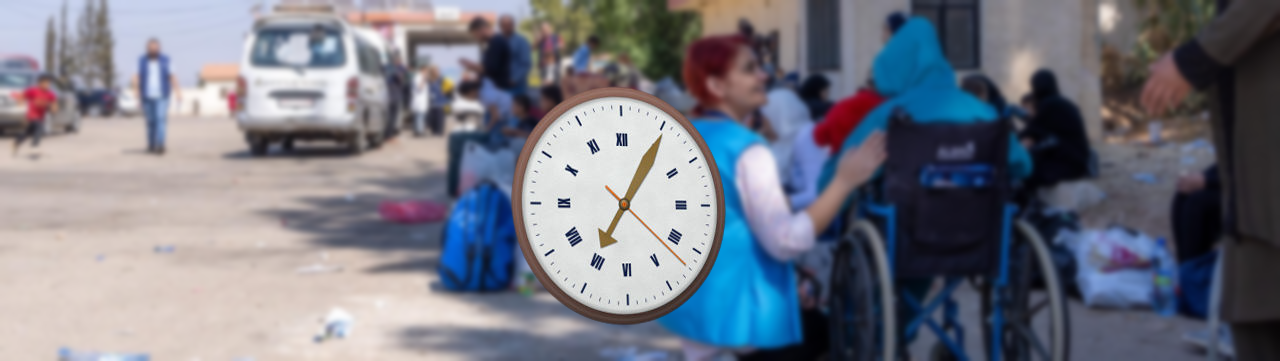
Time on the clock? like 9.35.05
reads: 7.05.22
